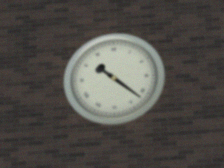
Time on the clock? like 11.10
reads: 10.22
